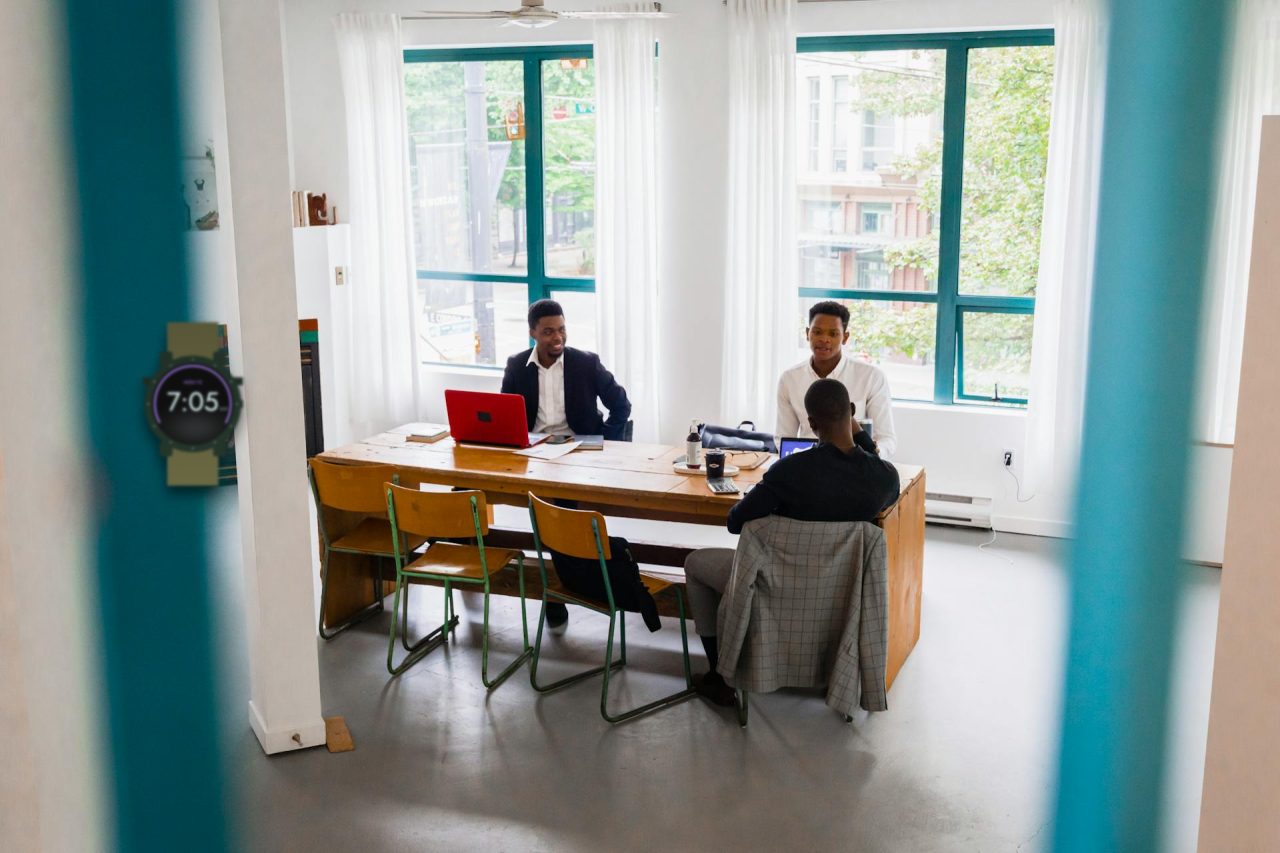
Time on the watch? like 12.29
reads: 7.05
